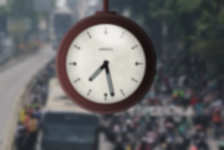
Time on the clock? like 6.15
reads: 7.28
